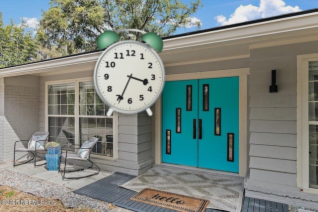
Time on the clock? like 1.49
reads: 3.34
